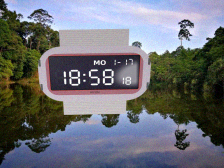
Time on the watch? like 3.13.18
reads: 18.58.18
